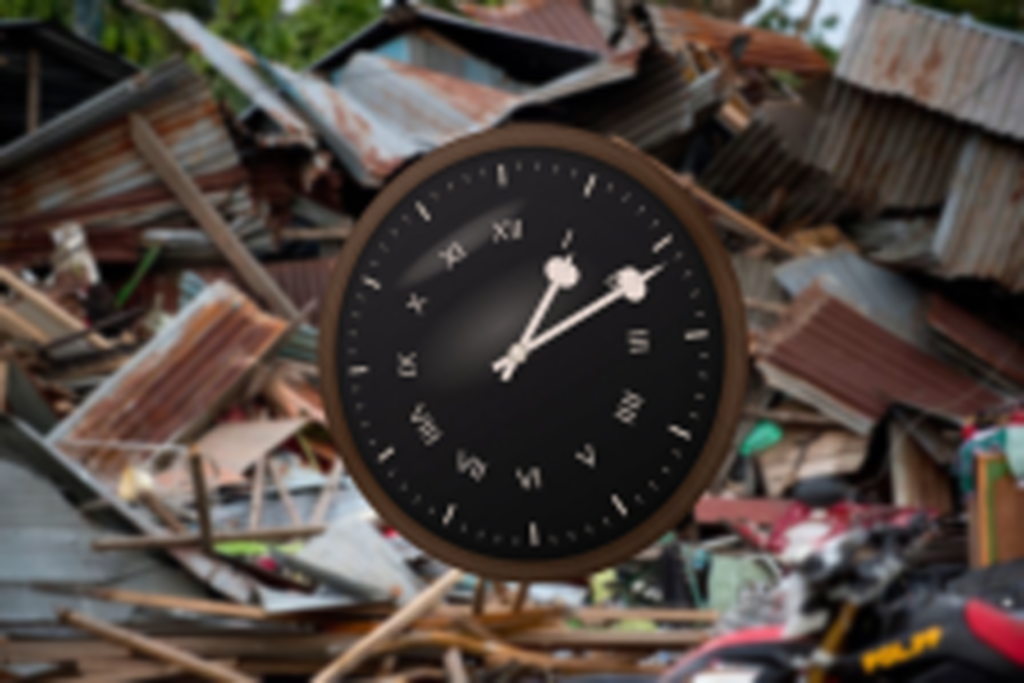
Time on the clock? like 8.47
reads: 1.11
